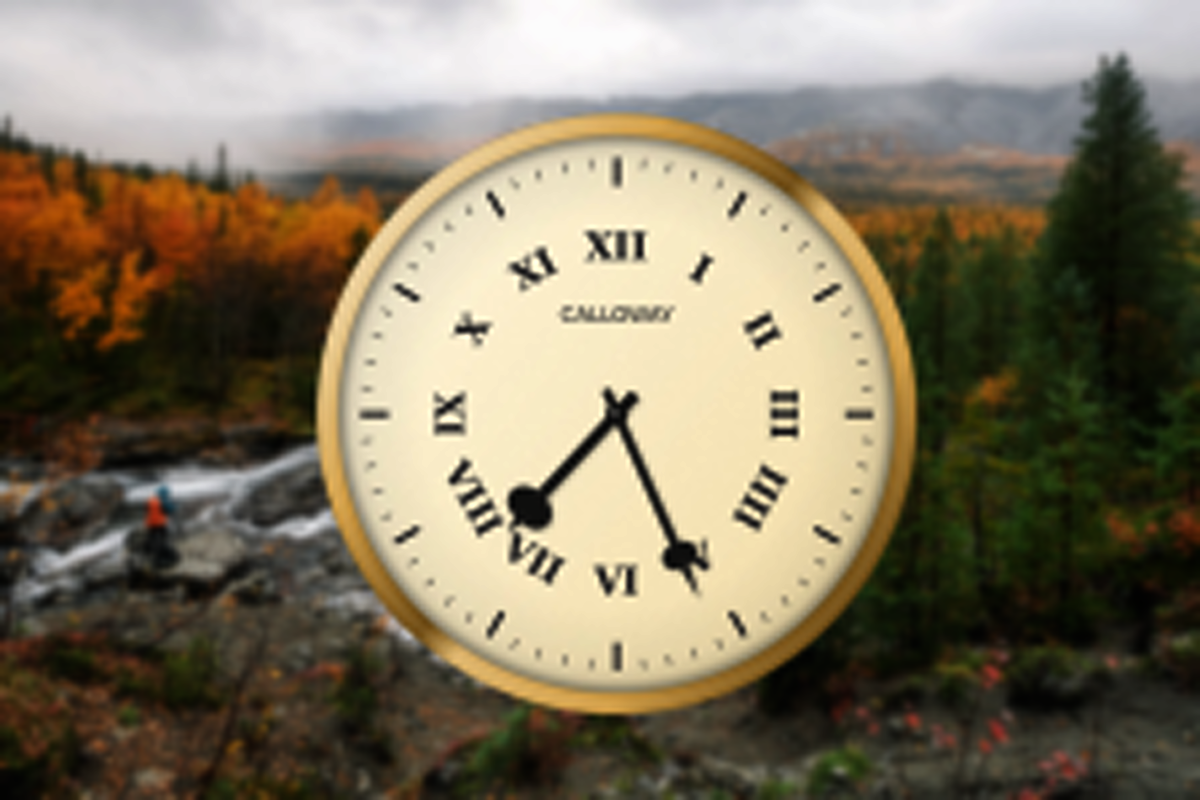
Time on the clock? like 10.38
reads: 7.26
